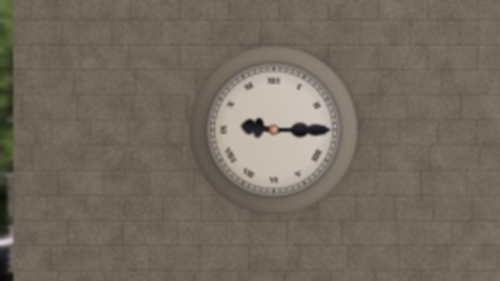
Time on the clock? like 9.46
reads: 9.15
